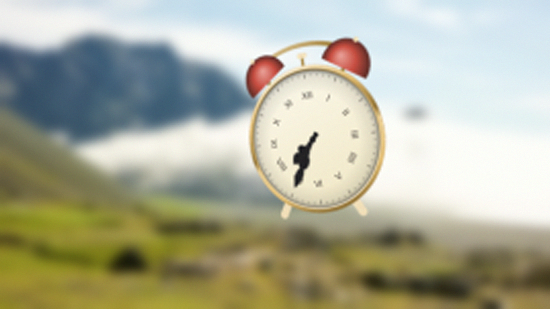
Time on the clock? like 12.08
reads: 7.35
